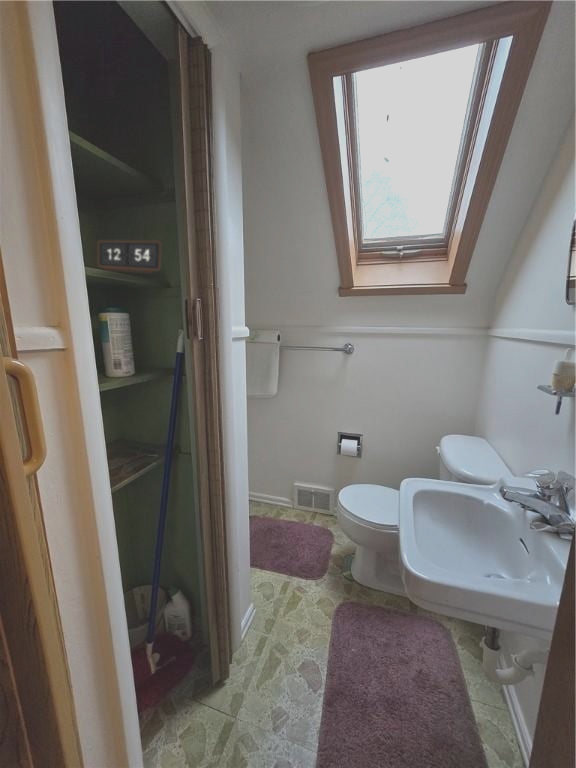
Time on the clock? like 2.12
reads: 12.54
